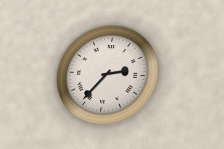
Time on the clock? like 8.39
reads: 2.36
